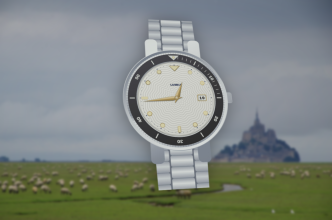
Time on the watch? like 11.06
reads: 12.44
